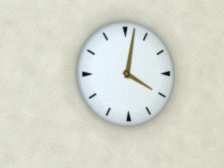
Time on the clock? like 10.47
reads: 4.02
